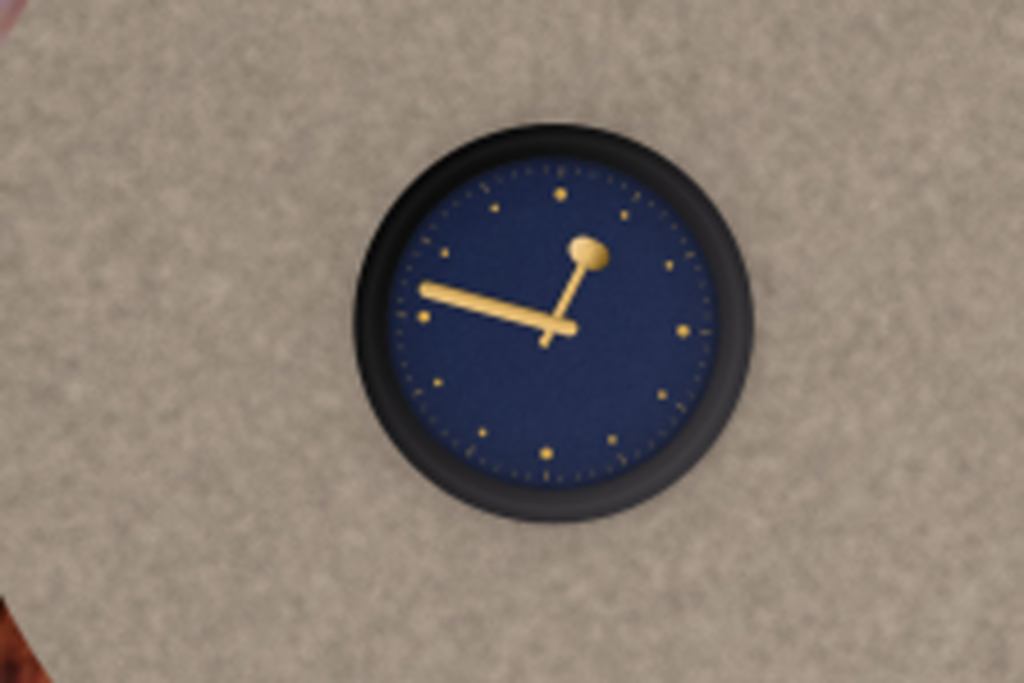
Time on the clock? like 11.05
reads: 12.47
